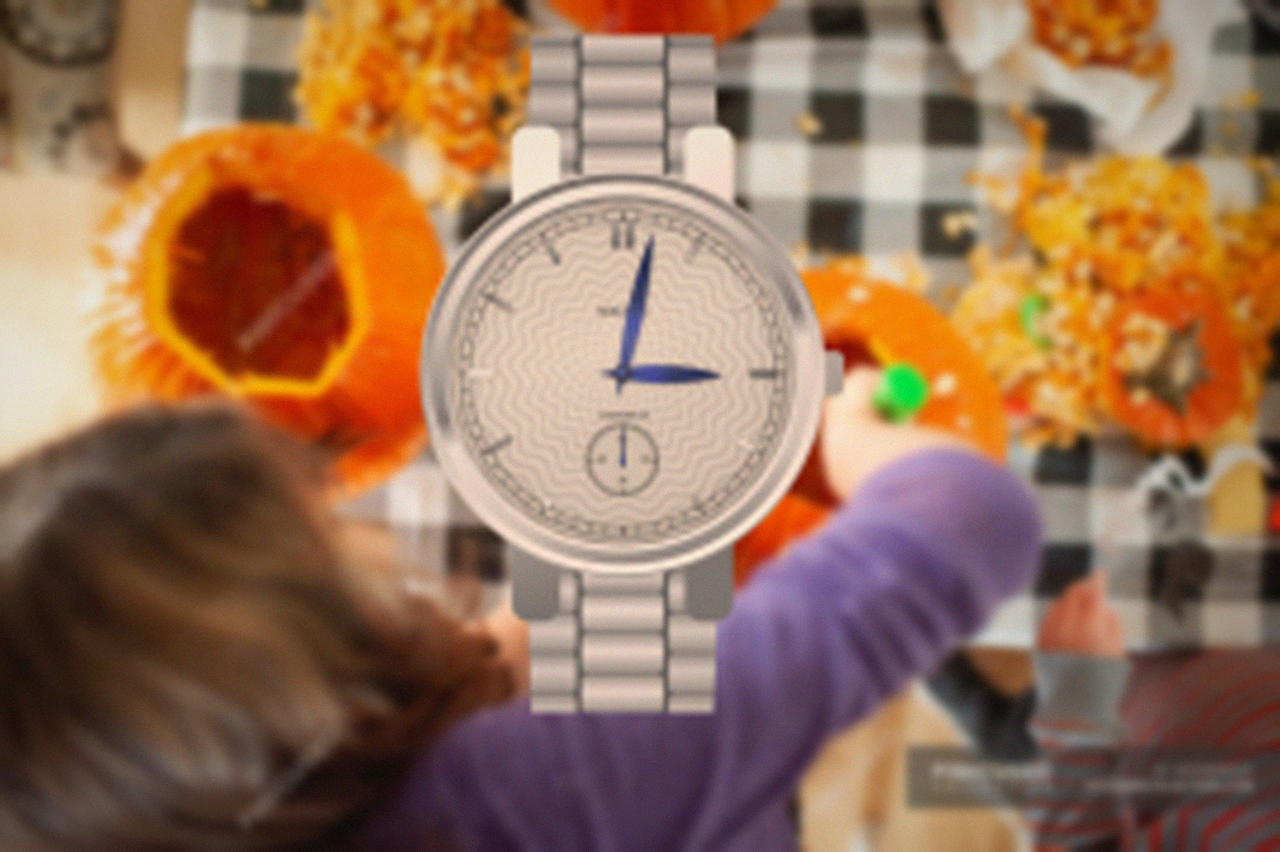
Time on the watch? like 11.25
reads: 3.02
